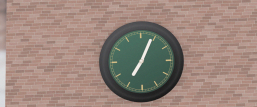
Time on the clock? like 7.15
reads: 7.04
